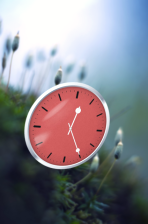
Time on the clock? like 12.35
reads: 12.25
